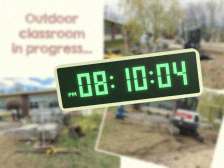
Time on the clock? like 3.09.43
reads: 8.10.04
